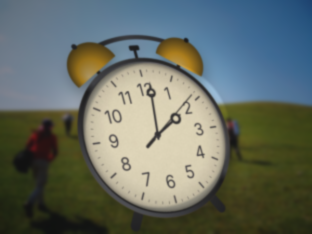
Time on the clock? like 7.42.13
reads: 2.01.09
